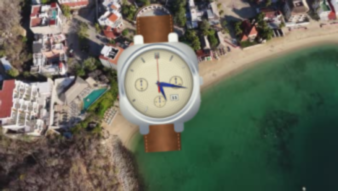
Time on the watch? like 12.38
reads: 5.17
